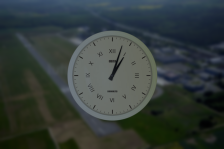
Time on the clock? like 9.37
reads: 1.03
